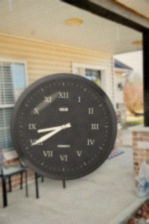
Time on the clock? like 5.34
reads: 8.40
